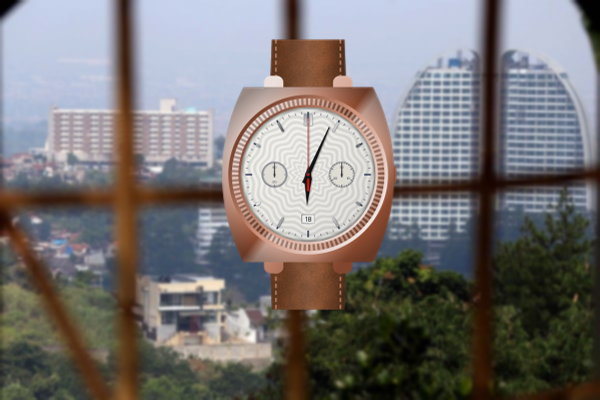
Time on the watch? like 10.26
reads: 6.04
